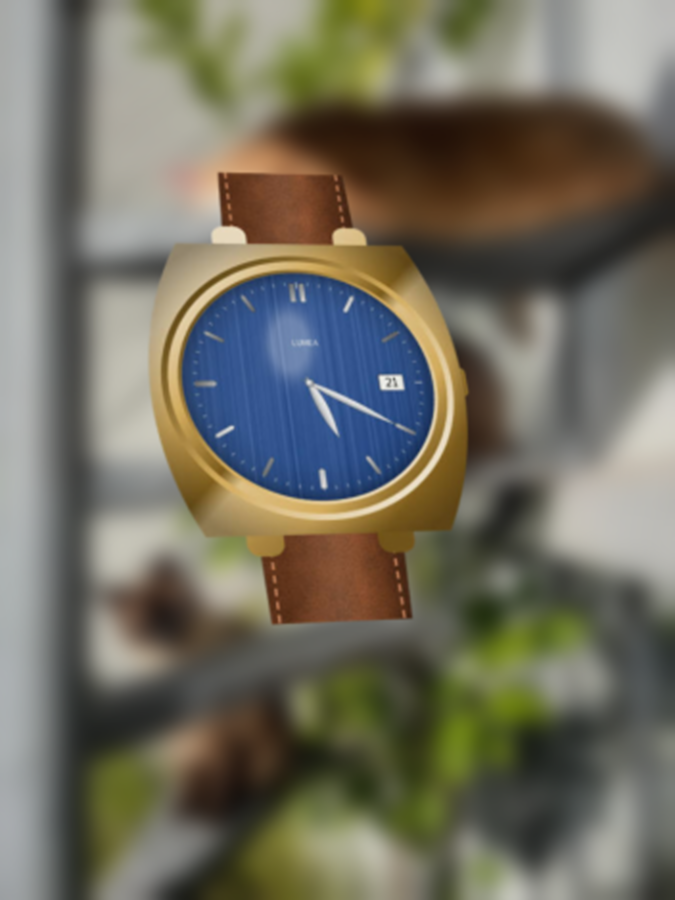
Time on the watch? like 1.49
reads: 5.20
